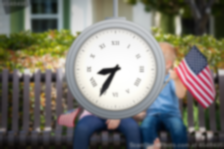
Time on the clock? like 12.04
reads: 8.35
